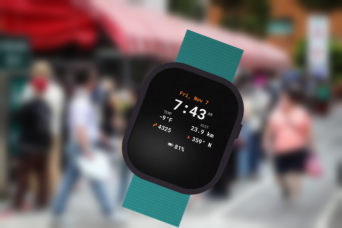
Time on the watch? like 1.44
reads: 7.43
